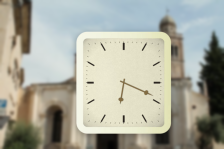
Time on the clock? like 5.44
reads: 6.19
